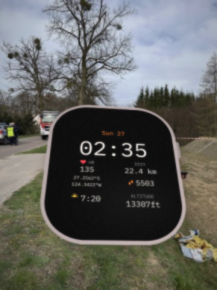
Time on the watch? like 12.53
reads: 2.35
